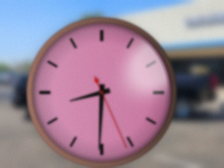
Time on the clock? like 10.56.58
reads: 8.30.26
